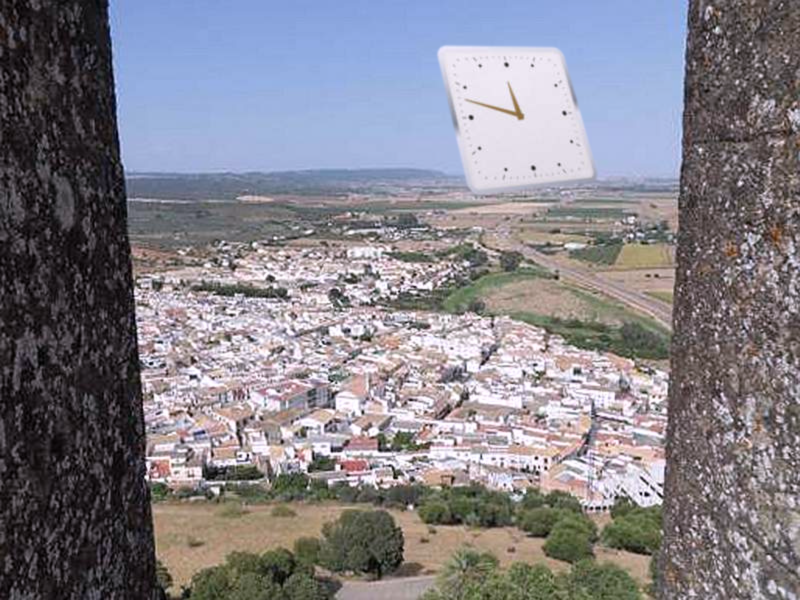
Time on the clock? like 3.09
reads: 11.48
